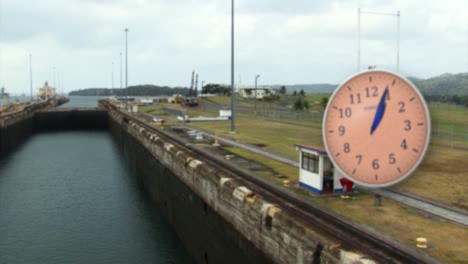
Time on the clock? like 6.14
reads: 1.04
